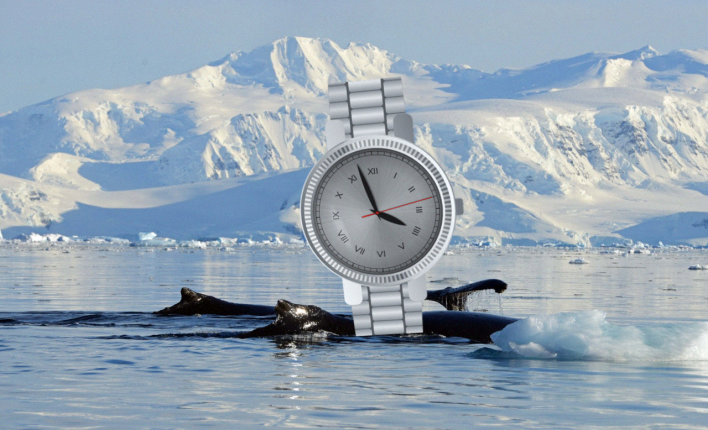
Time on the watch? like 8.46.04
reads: 3.57.13
